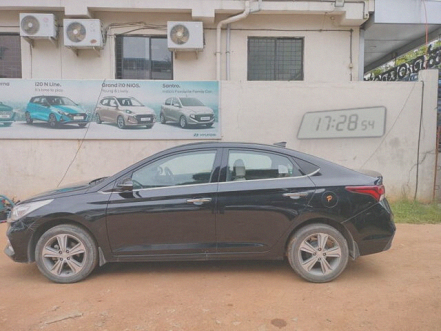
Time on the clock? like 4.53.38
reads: 17.28.54
